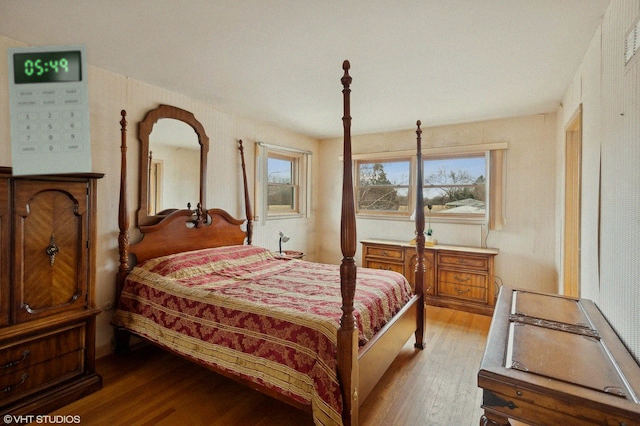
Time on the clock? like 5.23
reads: 5.49
